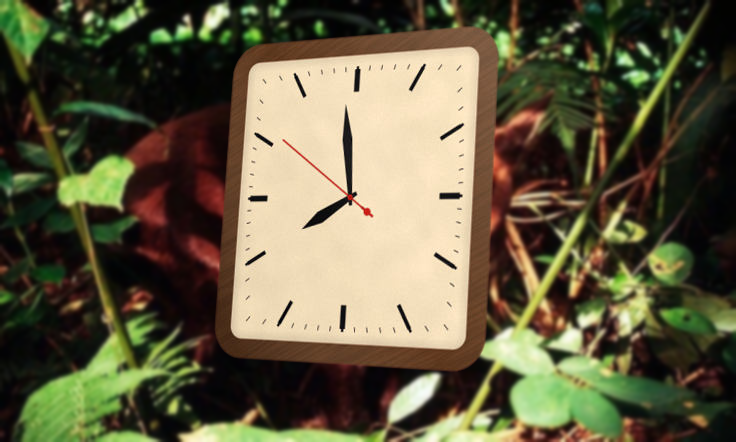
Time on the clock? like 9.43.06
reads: 7.58.51
